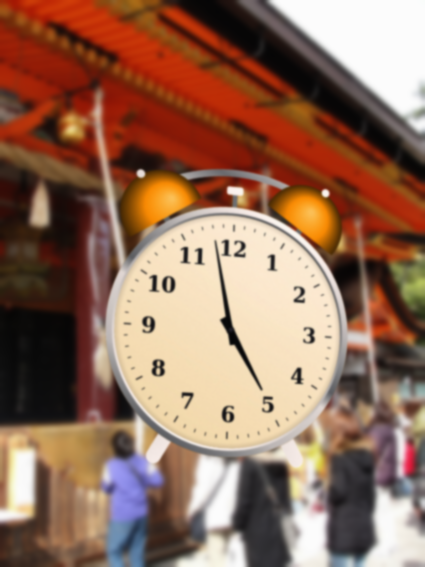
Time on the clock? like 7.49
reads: 4.58
